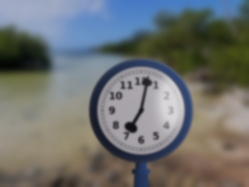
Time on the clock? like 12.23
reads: 7.02
